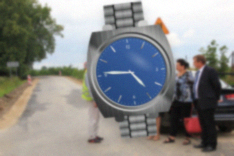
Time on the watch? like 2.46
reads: 4.46
